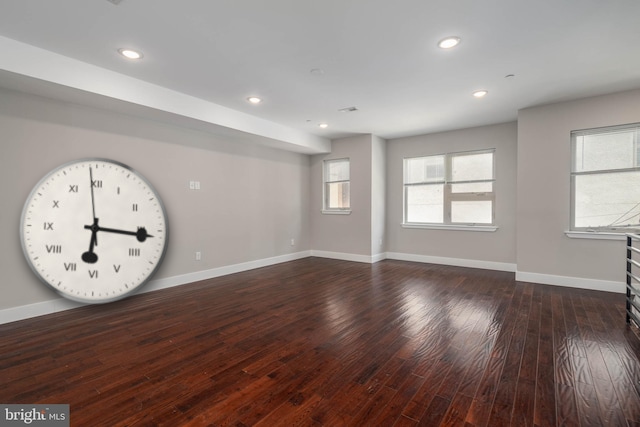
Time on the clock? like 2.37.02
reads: 6.15.59
